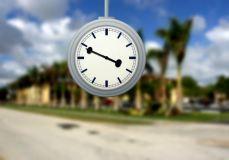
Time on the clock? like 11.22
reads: 3.49
